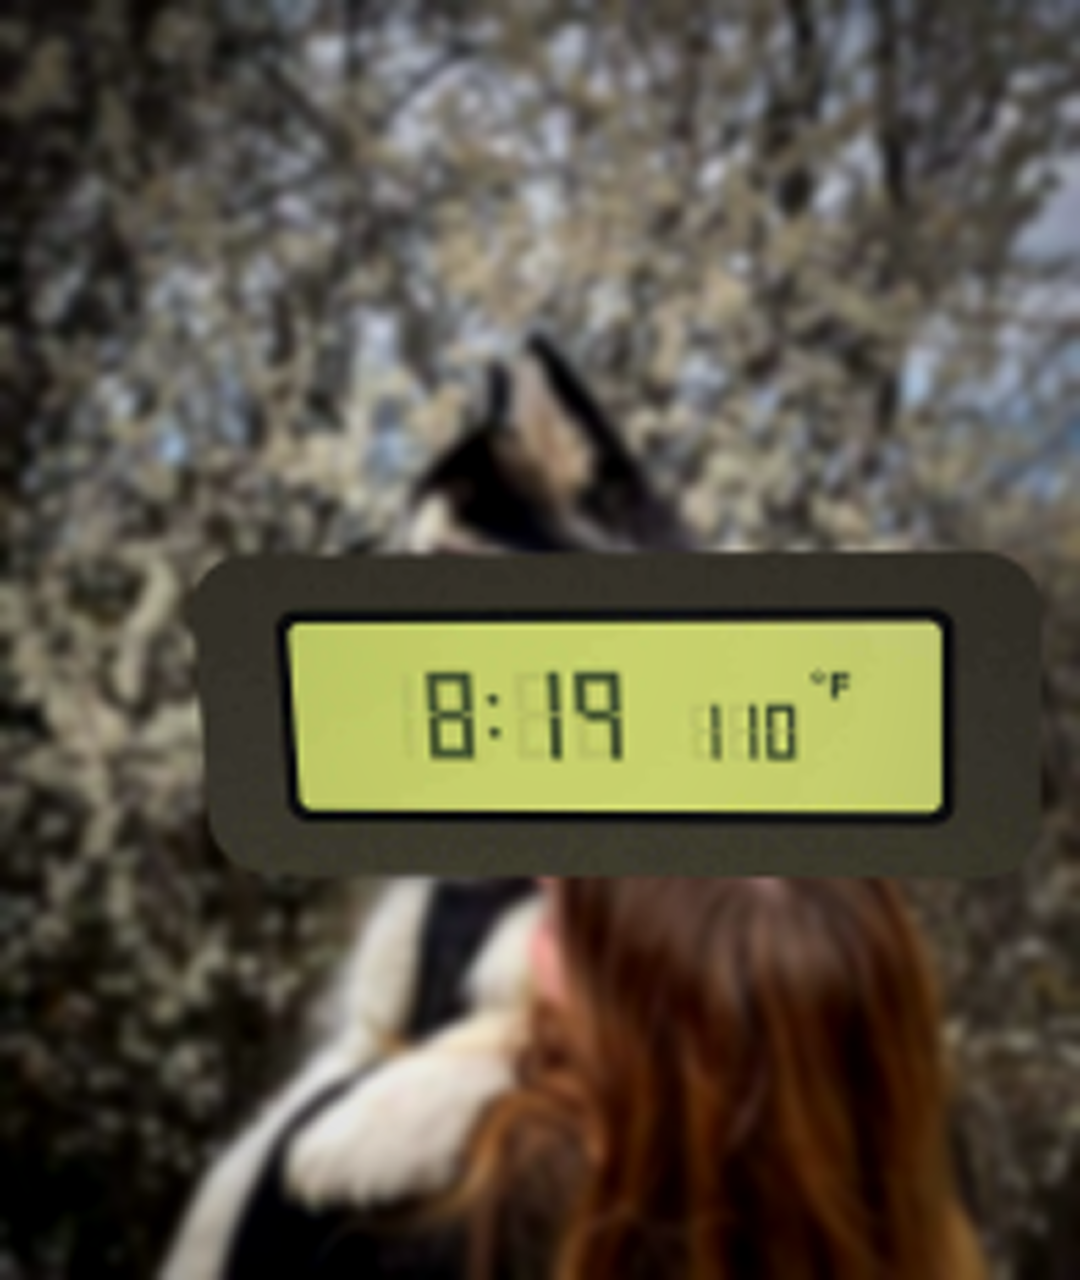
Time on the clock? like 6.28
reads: 8.19
